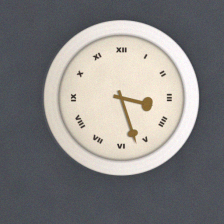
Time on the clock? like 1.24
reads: 3.27
